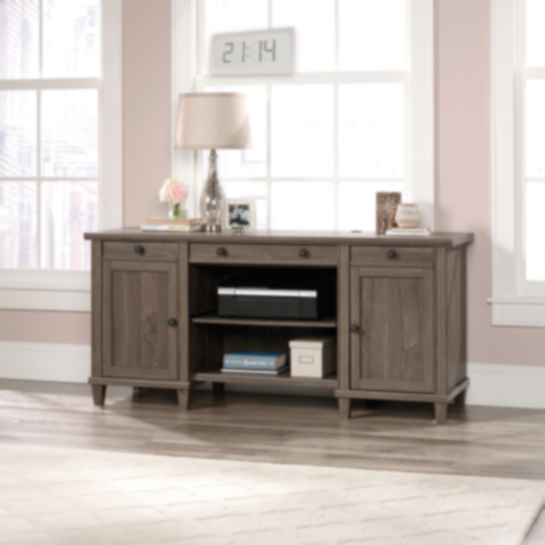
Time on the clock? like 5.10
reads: 21.14
